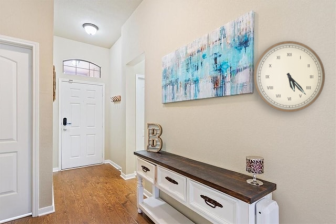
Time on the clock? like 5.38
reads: 5.23
